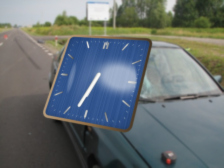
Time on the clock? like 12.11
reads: 6.33
